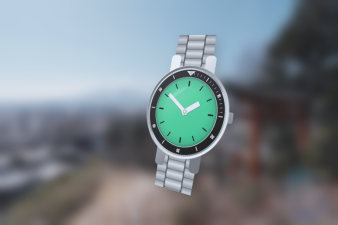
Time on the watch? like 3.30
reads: 1.51
